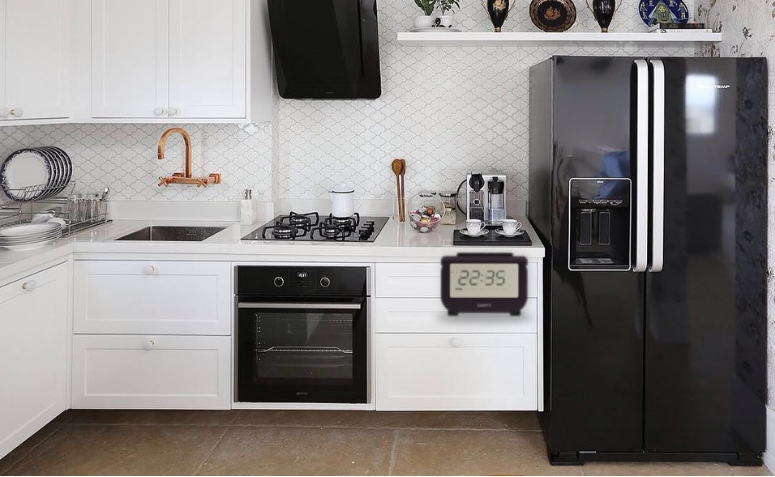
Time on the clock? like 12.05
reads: 22.35
